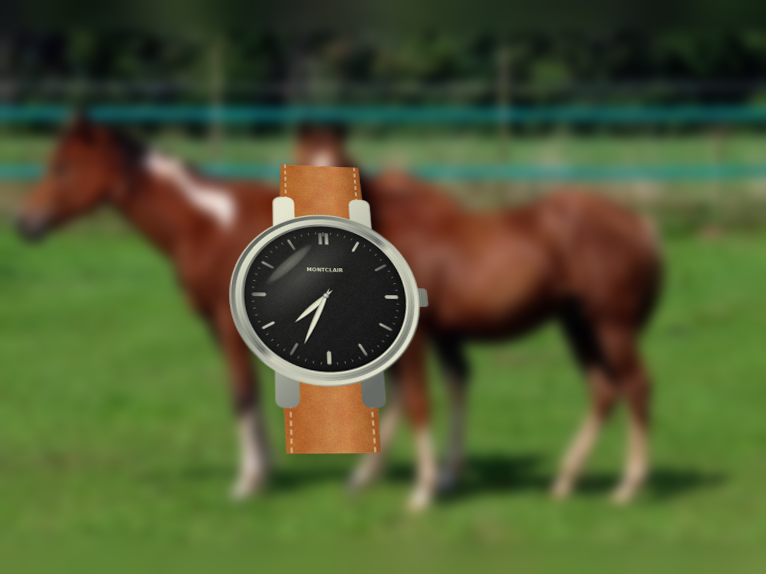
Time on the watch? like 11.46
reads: 7.34
